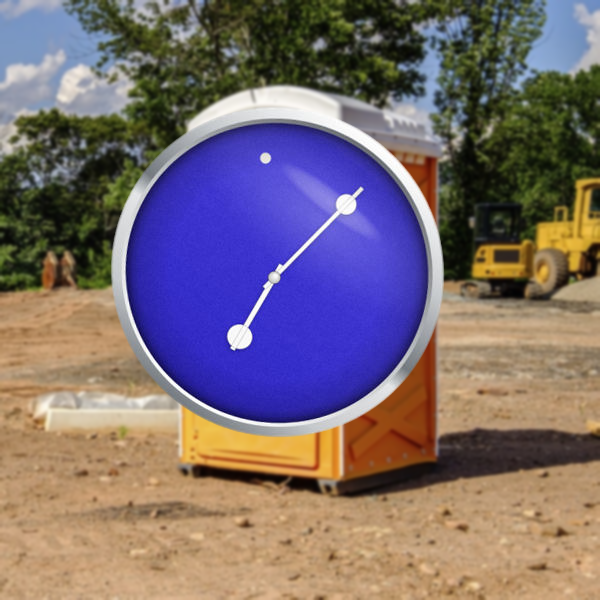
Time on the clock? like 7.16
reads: 7.08
